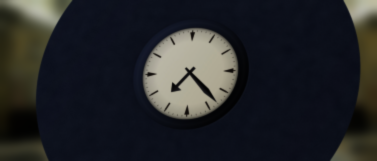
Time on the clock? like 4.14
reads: 7.23
